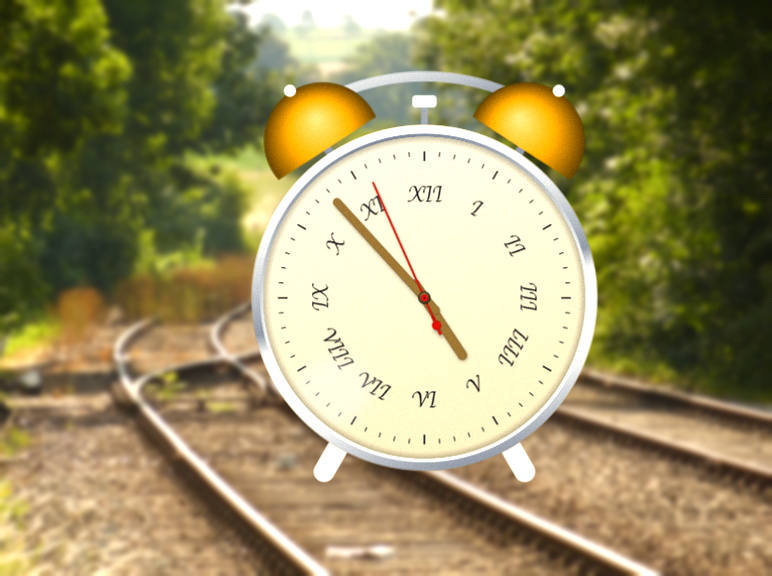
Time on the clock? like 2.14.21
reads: 4.52.56
